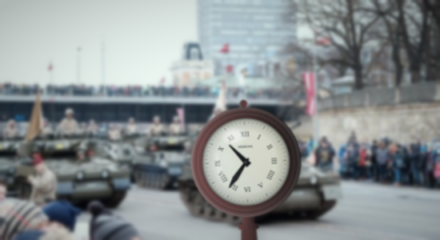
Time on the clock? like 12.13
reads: 10.36
